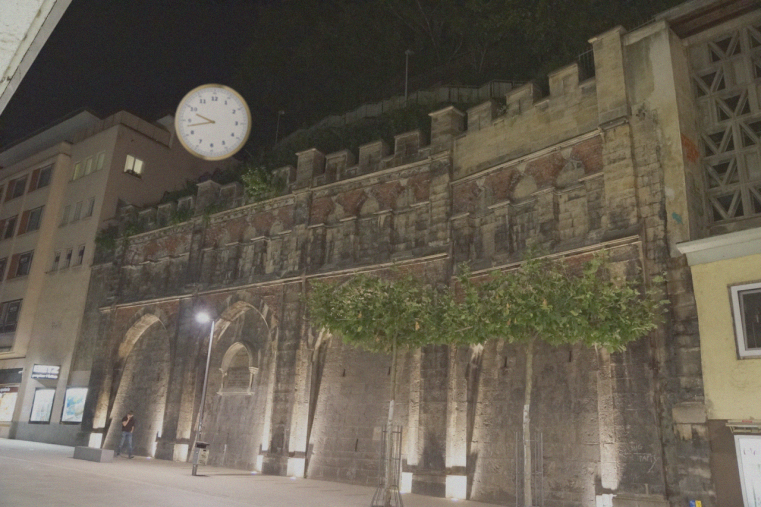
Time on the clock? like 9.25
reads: 9.43
